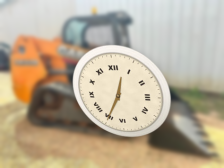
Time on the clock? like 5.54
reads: 12.35
